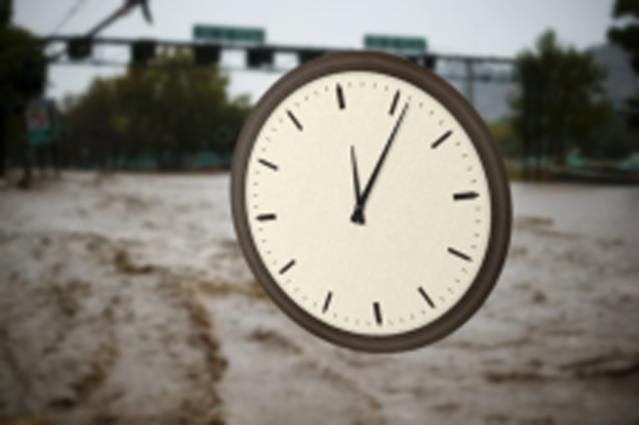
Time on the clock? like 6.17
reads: 12.06
